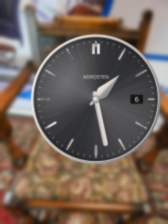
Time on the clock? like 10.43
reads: 1.28
